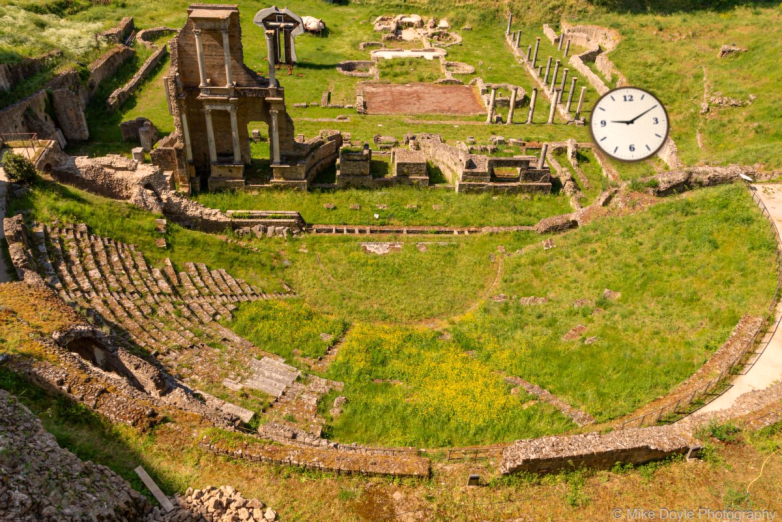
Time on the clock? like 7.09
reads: 9.10
